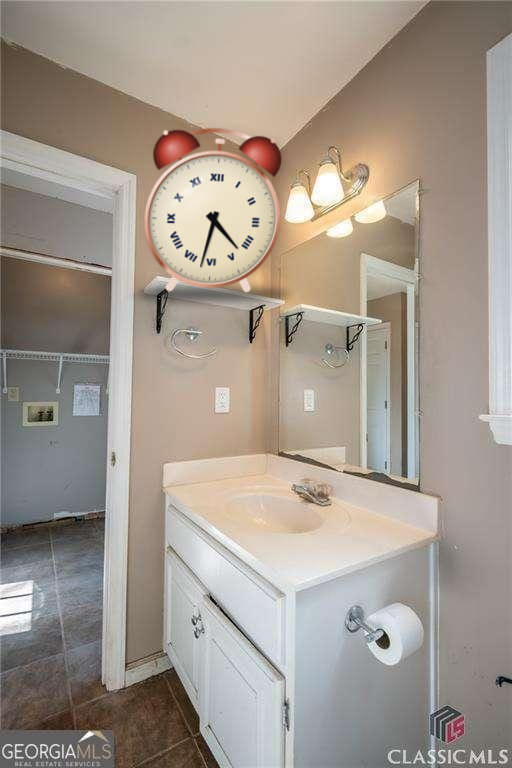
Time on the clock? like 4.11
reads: 4.32
